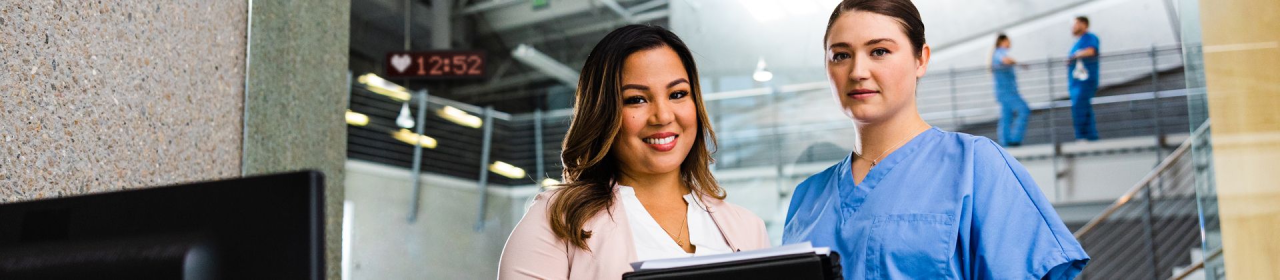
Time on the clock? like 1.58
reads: 12.52
